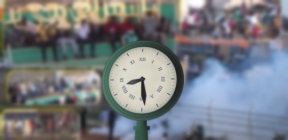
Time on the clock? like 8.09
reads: 8.29
